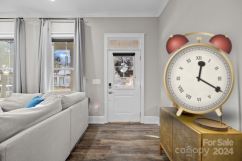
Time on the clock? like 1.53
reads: 12.20
